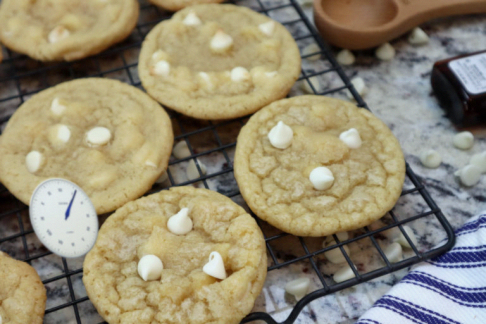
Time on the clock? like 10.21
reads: 1.06
